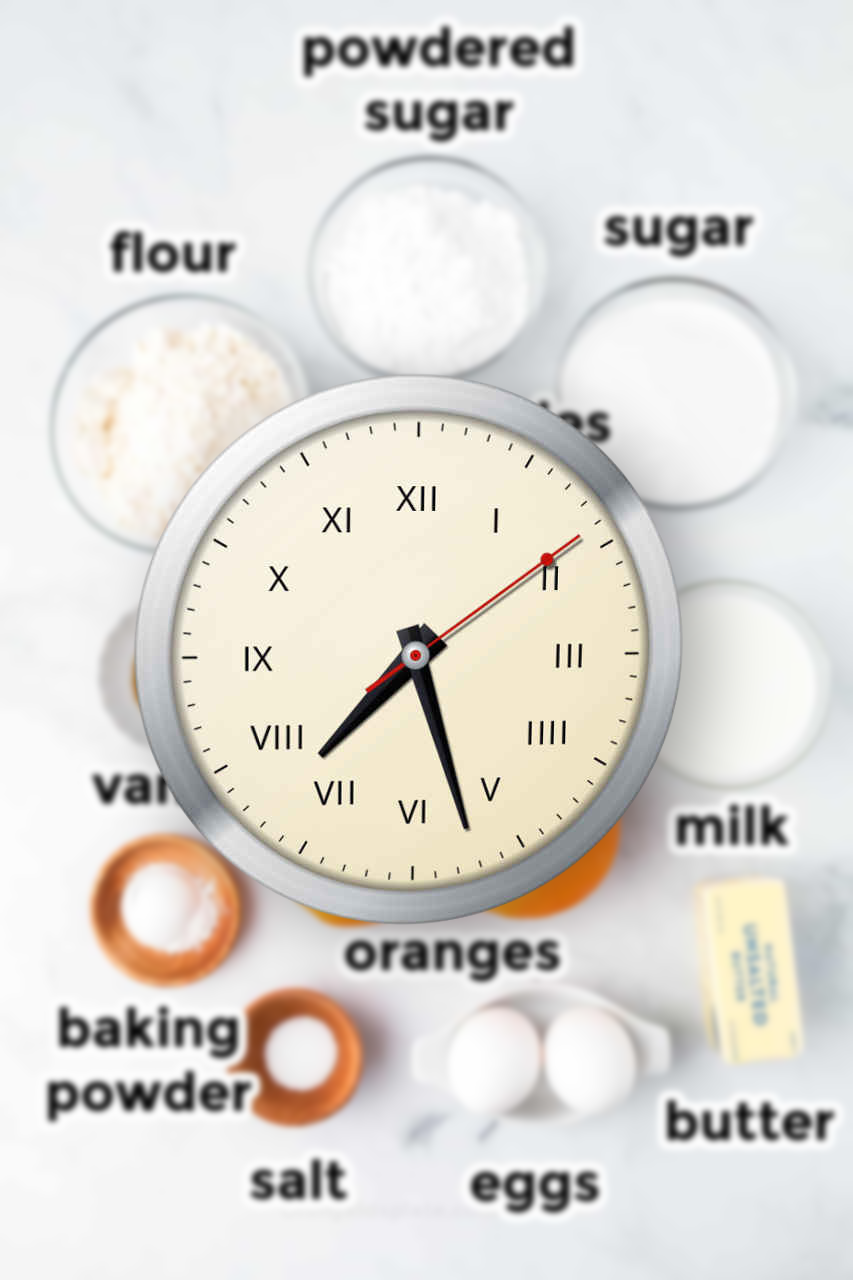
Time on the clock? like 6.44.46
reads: 7.27.09
